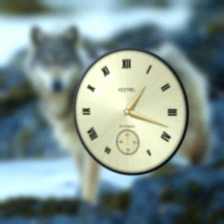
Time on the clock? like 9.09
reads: 1.18
